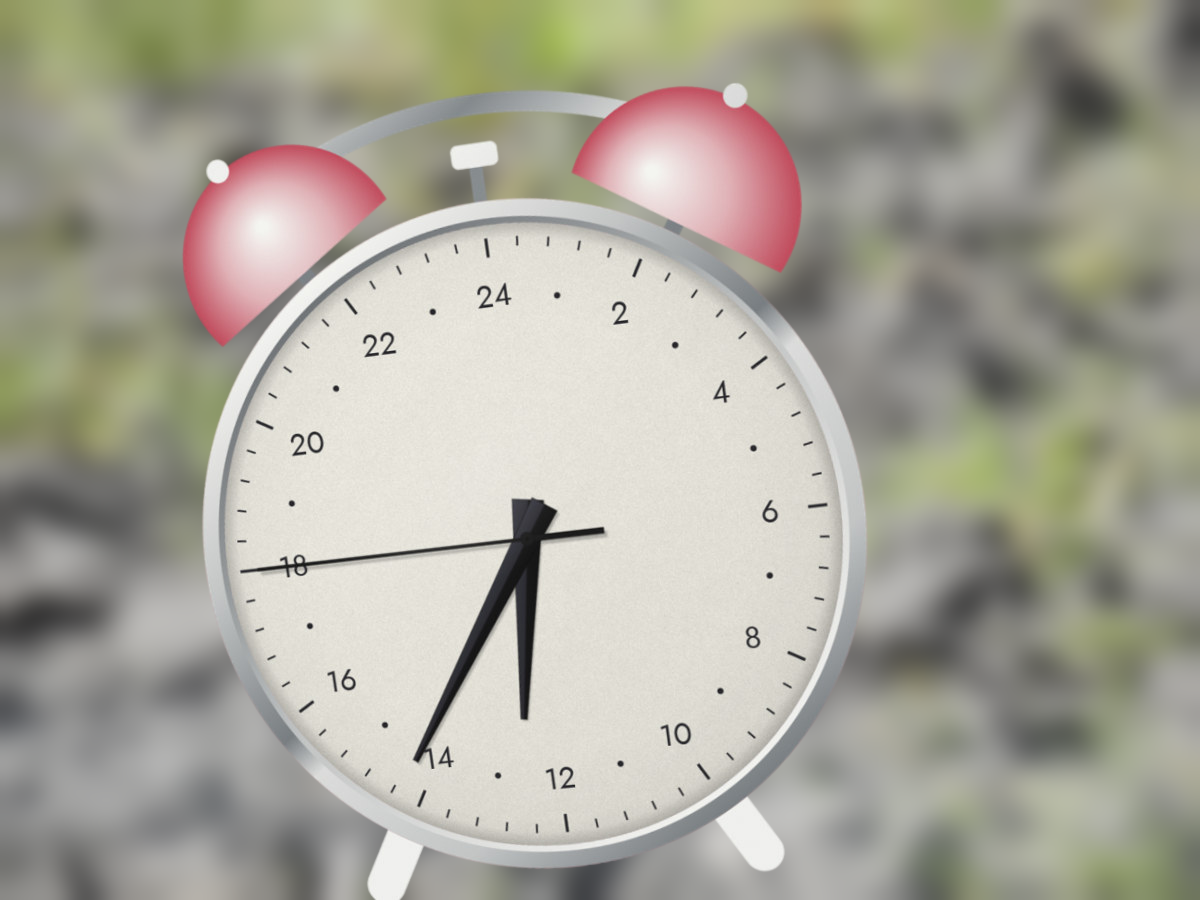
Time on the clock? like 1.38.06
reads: 12.35.45
